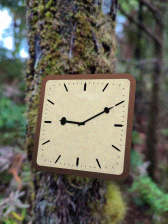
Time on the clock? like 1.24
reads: 9.10
